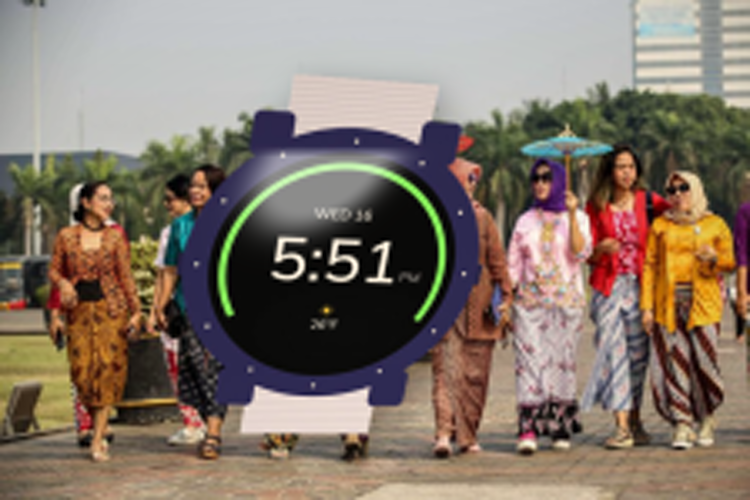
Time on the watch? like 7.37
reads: 5.51
